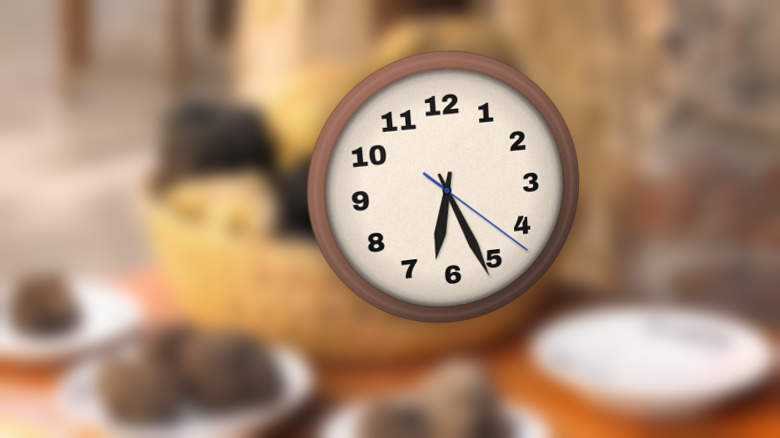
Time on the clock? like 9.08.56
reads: 6.26.22
